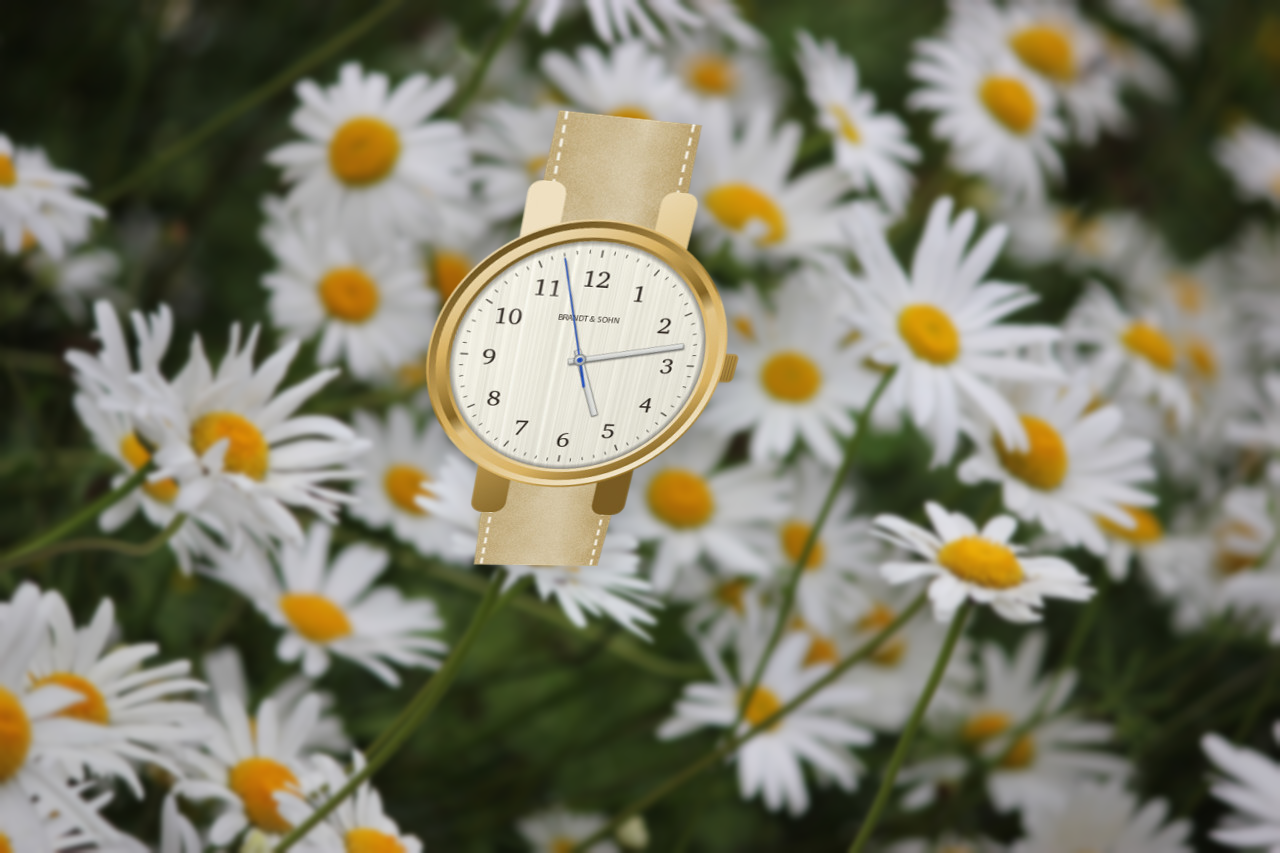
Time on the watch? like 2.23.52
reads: 5.12.57
